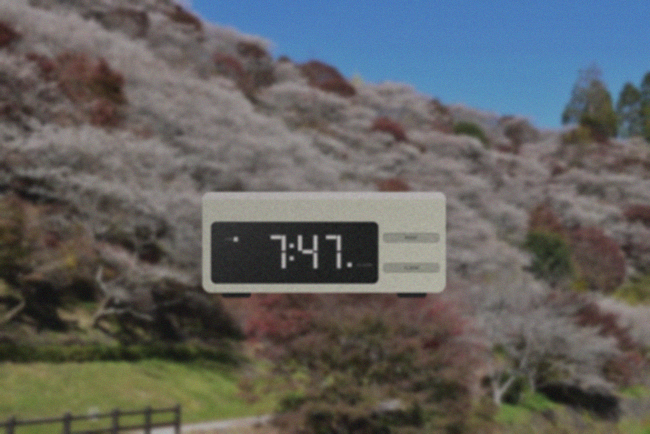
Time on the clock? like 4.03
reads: 7.47
